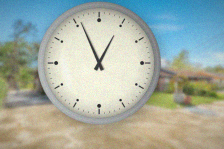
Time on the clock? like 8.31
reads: 12.56
